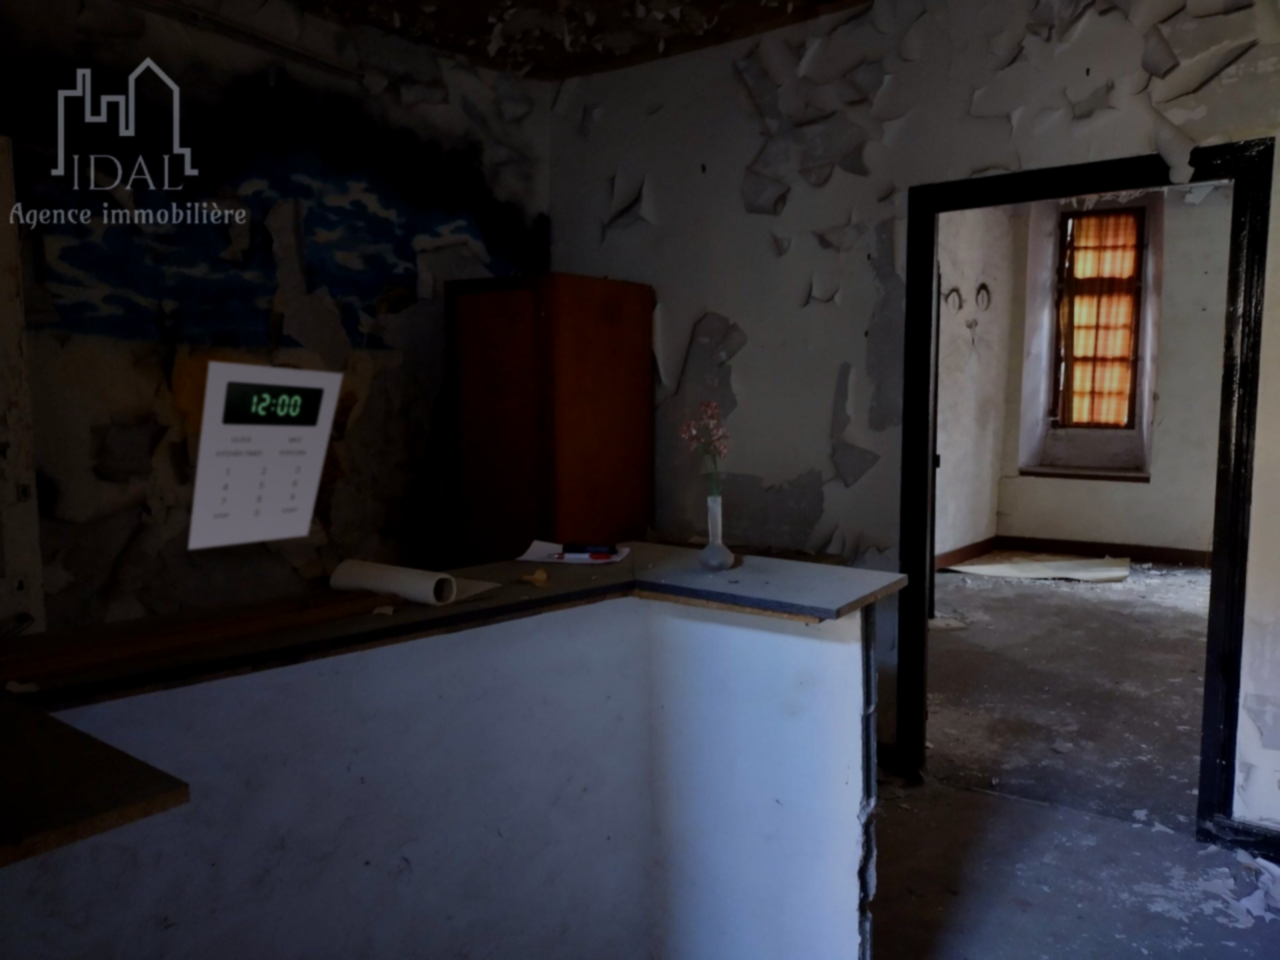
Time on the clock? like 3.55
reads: 12.00
